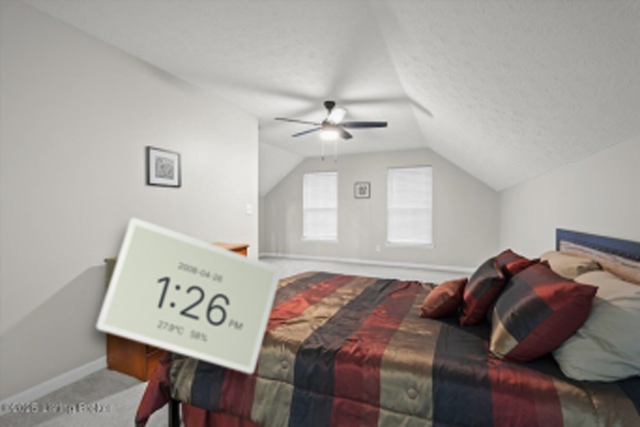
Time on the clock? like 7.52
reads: 1.26
